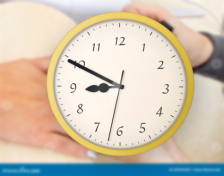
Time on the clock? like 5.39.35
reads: 8.49.32
